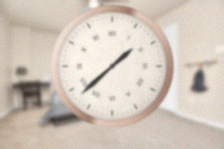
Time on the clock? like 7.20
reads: 1.38
